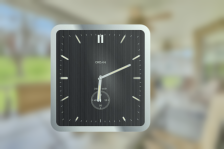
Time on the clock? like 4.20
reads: 6.11
